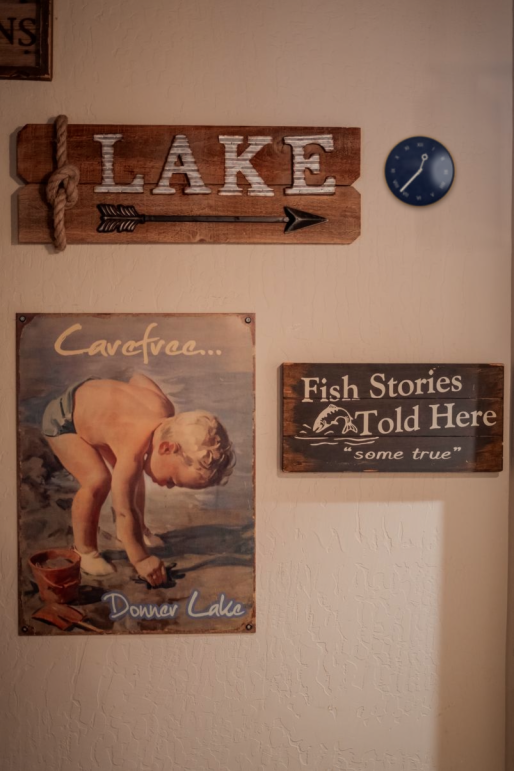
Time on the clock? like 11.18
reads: 12.37
